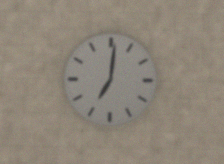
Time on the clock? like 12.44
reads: 7.01
